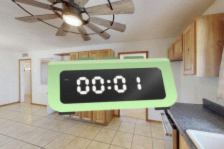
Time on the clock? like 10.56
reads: 0.01
